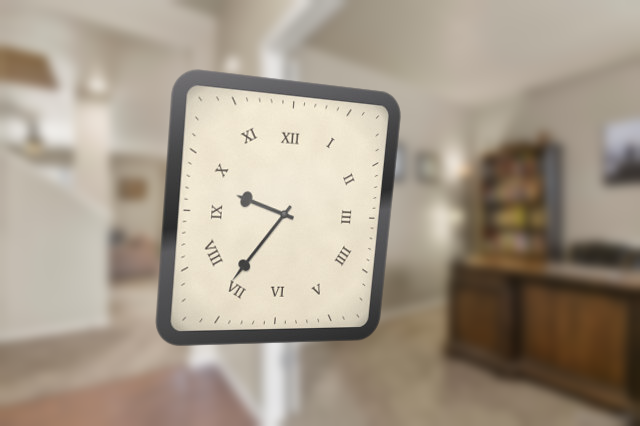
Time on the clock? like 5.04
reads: 9.36
